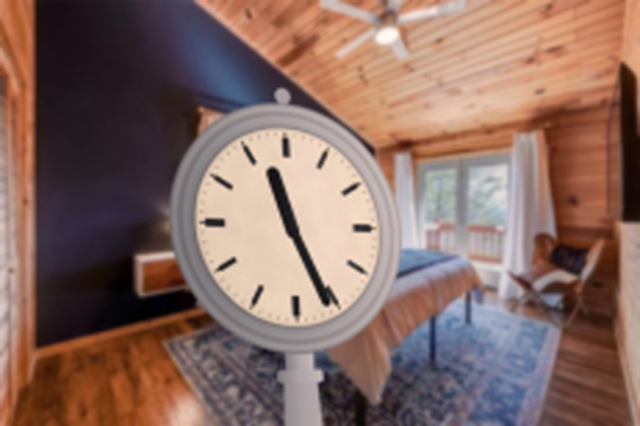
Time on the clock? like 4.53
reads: 11.26
